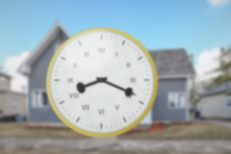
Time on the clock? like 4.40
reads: 8.19
